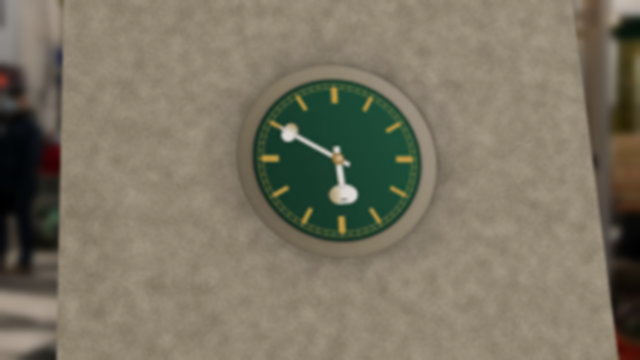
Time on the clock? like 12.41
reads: 5.50
